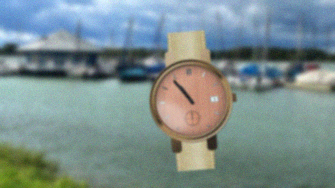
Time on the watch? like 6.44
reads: 10.54
